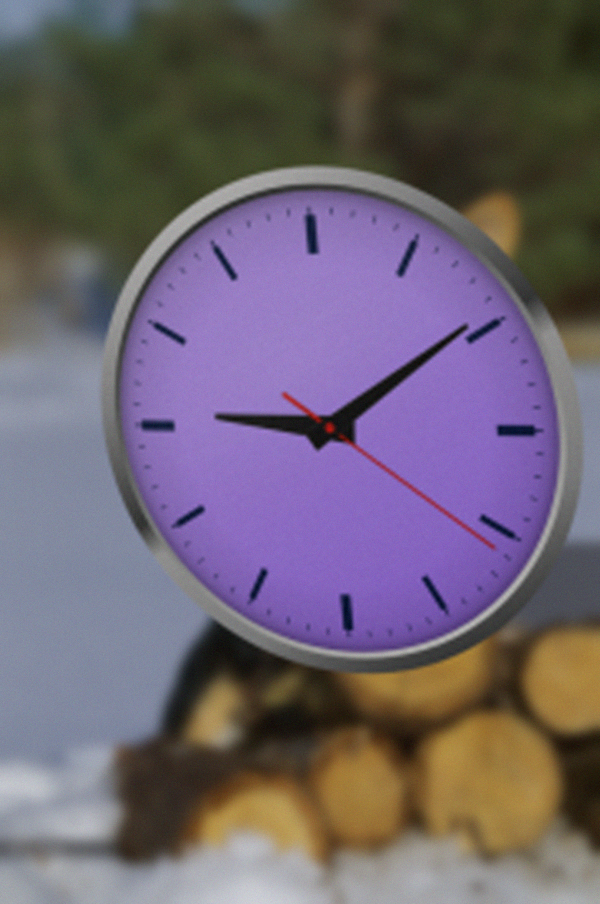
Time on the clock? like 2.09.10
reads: 9.09.21
